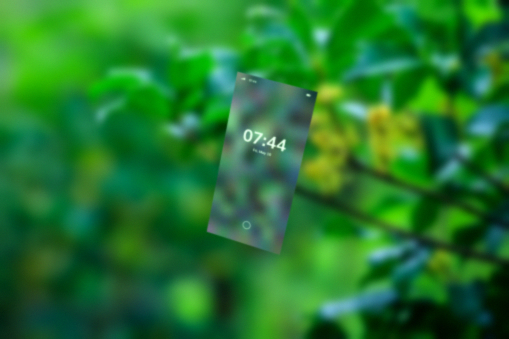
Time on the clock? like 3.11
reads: 7.44
